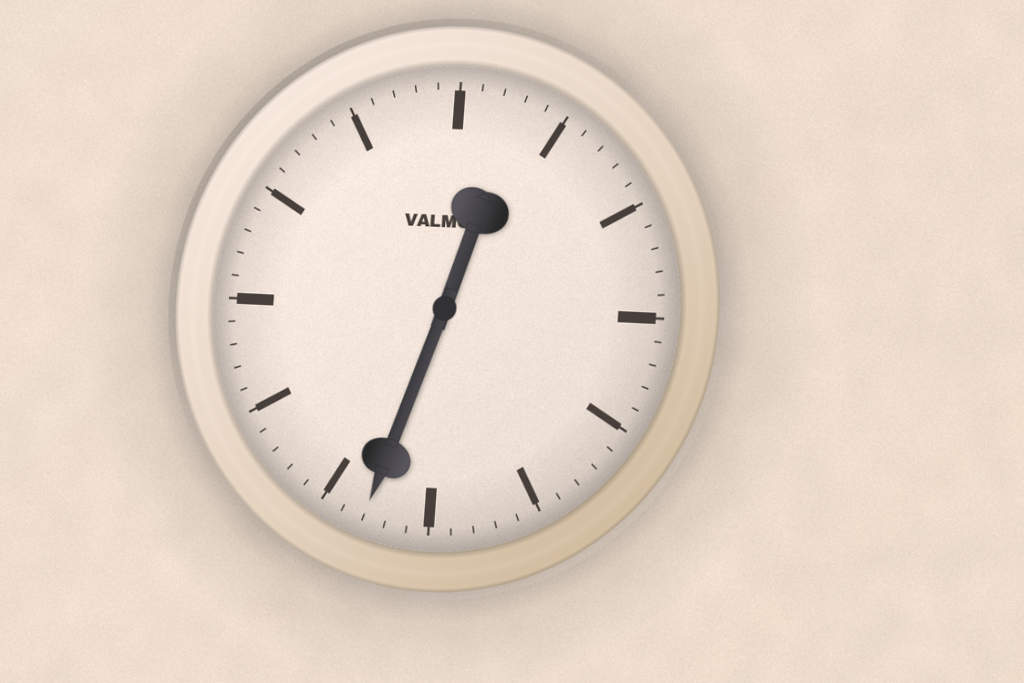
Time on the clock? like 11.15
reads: 12.33
